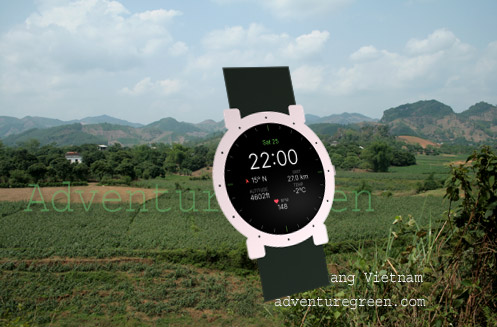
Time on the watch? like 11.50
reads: 22.00
